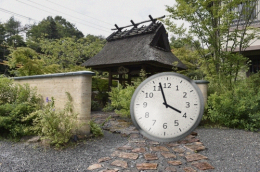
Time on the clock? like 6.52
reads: 3.57
